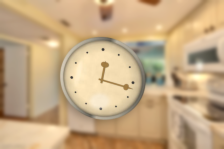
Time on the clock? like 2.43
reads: 12.17
